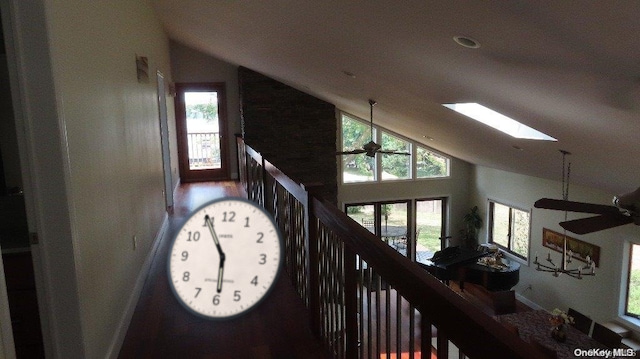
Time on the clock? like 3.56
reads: 5.55
